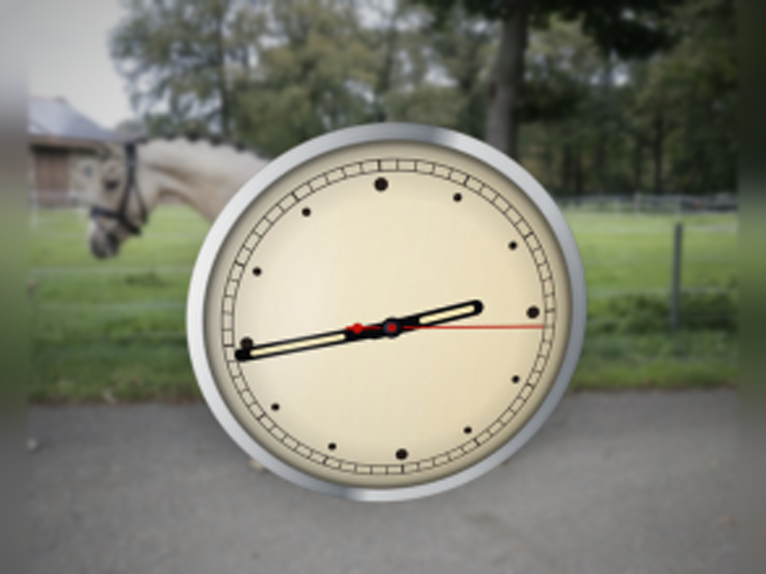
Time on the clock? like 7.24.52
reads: 2.44.16
